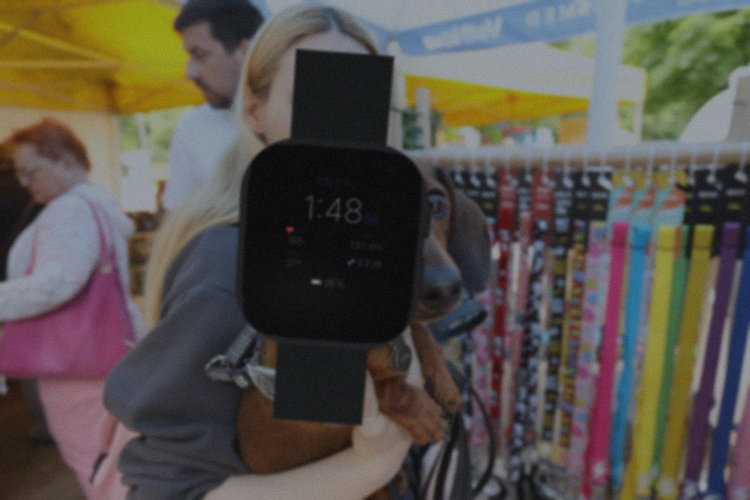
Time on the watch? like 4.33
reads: 1.48
